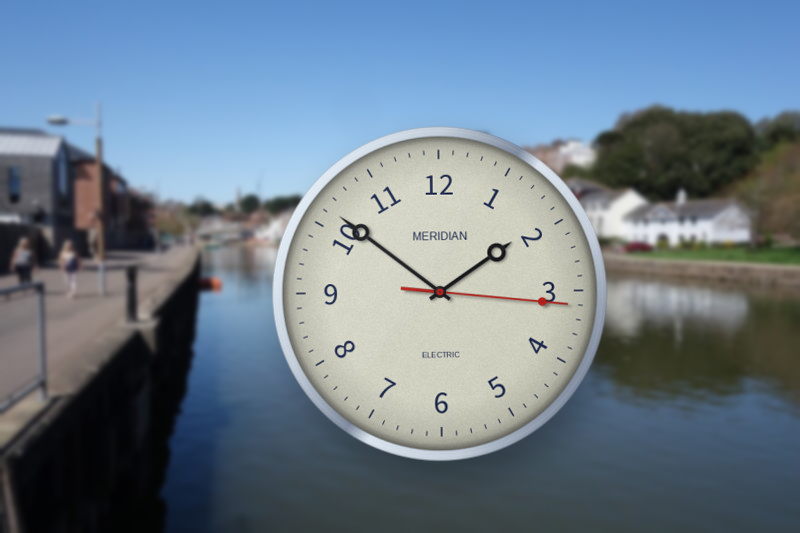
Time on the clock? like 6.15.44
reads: 1.51.16
